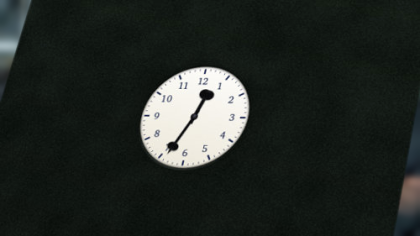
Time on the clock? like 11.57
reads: 12.34
